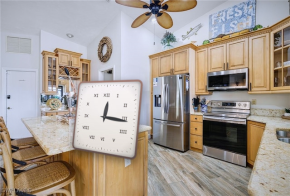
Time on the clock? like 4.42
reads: 12.16
